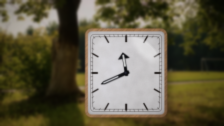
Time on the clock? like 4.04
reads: 11.41
